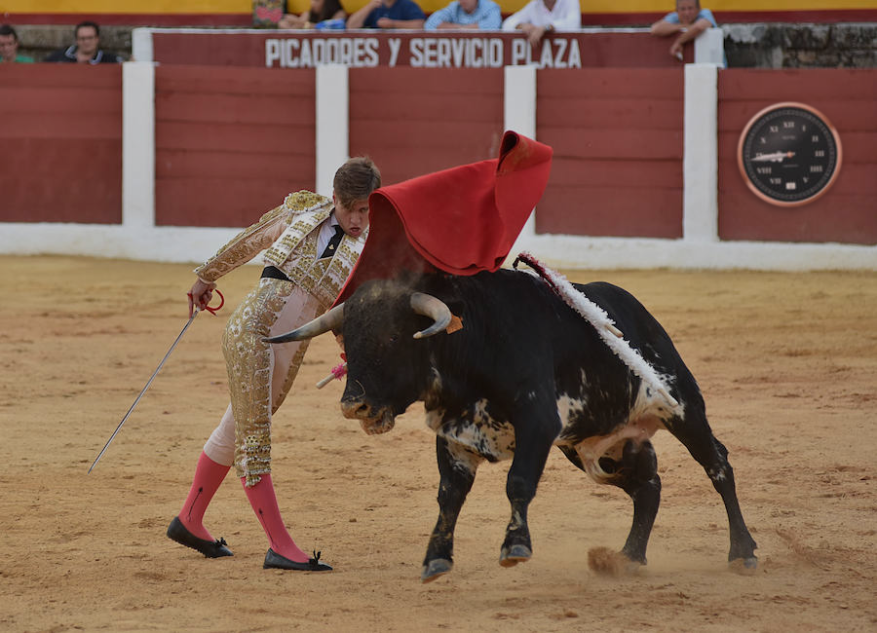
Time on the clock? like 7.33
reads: 8.44
